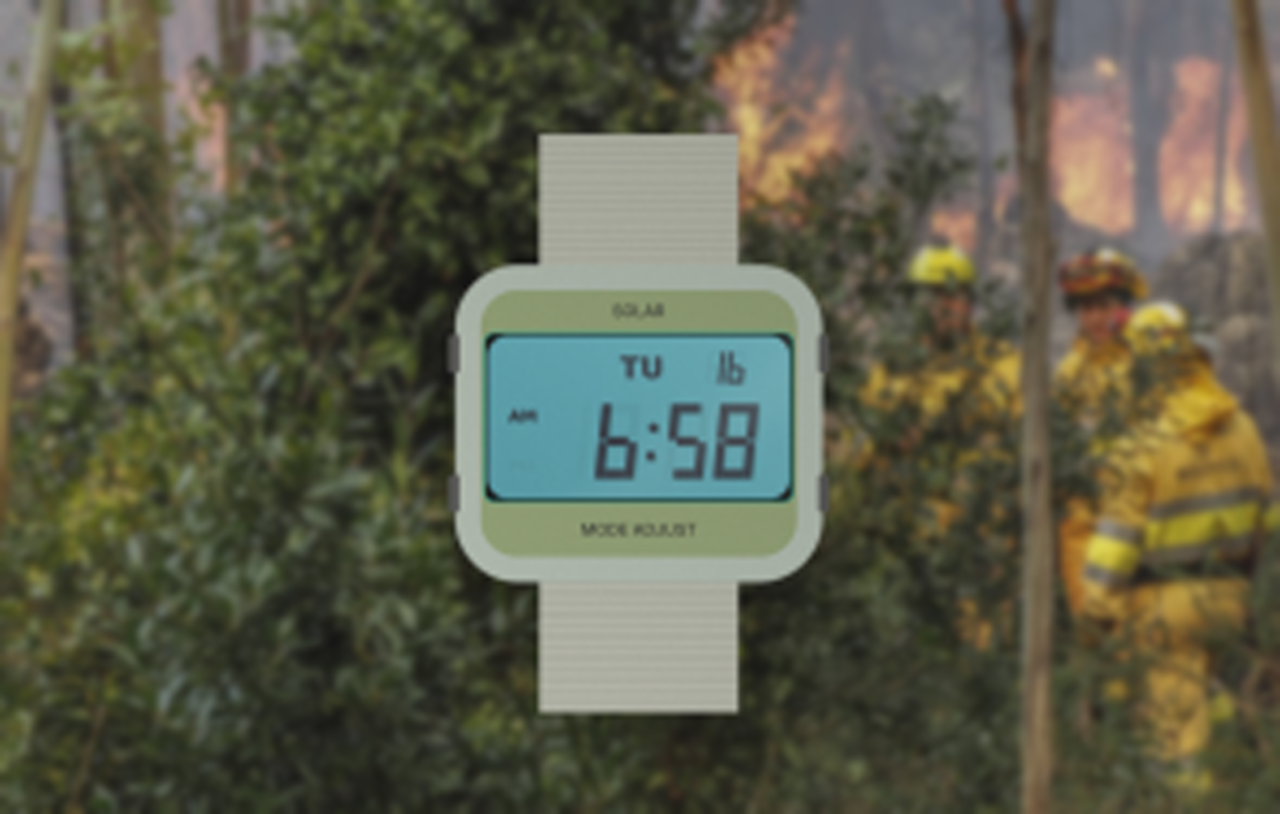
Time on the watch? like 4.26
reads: 6.58
